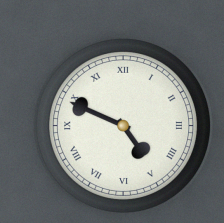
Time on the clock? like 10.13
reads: 4.49
